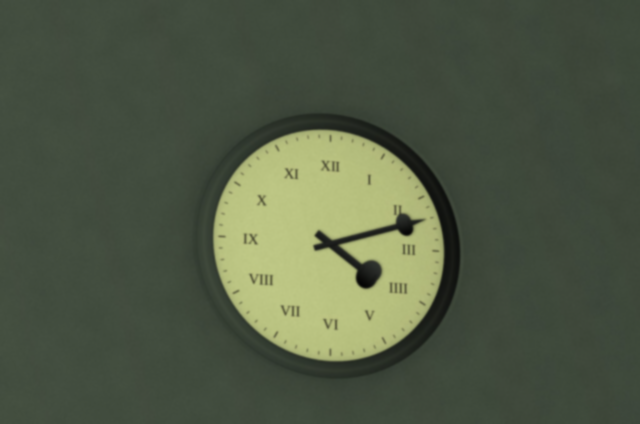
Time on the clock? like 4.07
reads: 4.12
